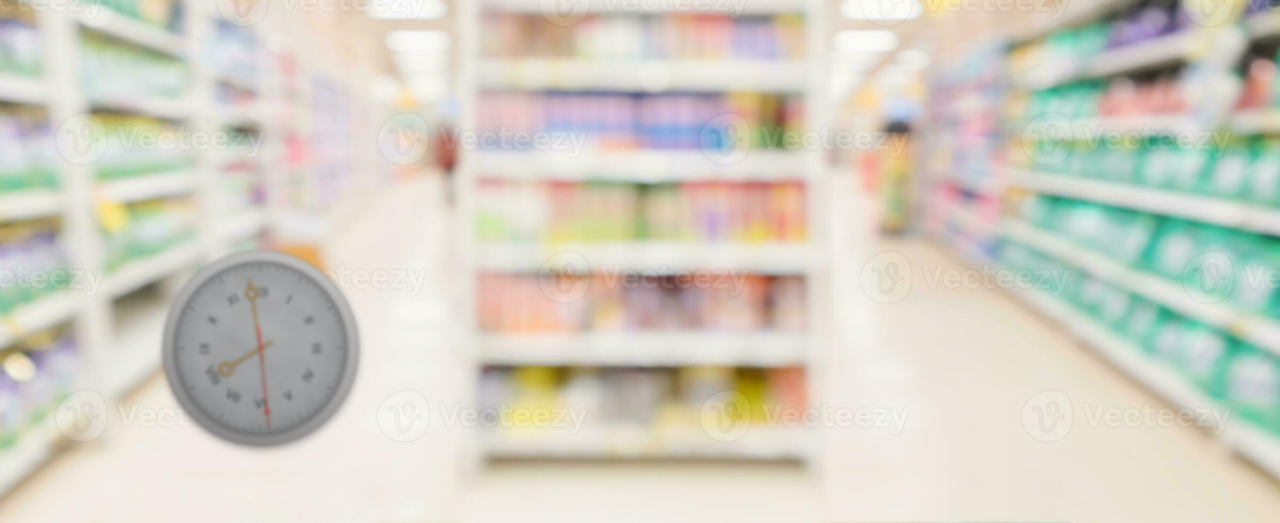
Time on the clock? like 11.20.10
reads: 7.58.29
